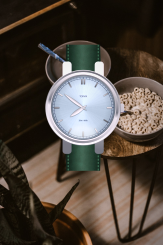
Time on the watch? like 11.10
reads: 7.51
